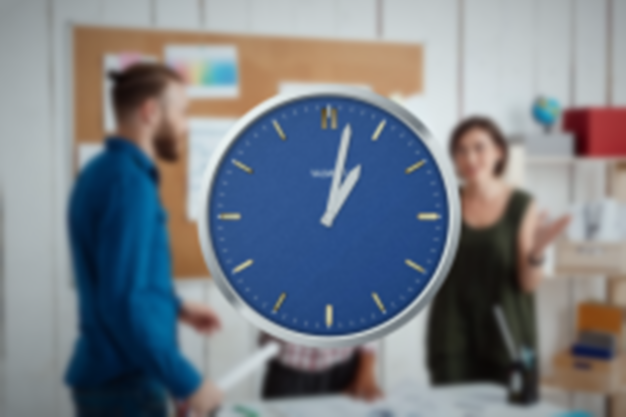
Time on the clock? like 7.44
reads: 1.02
